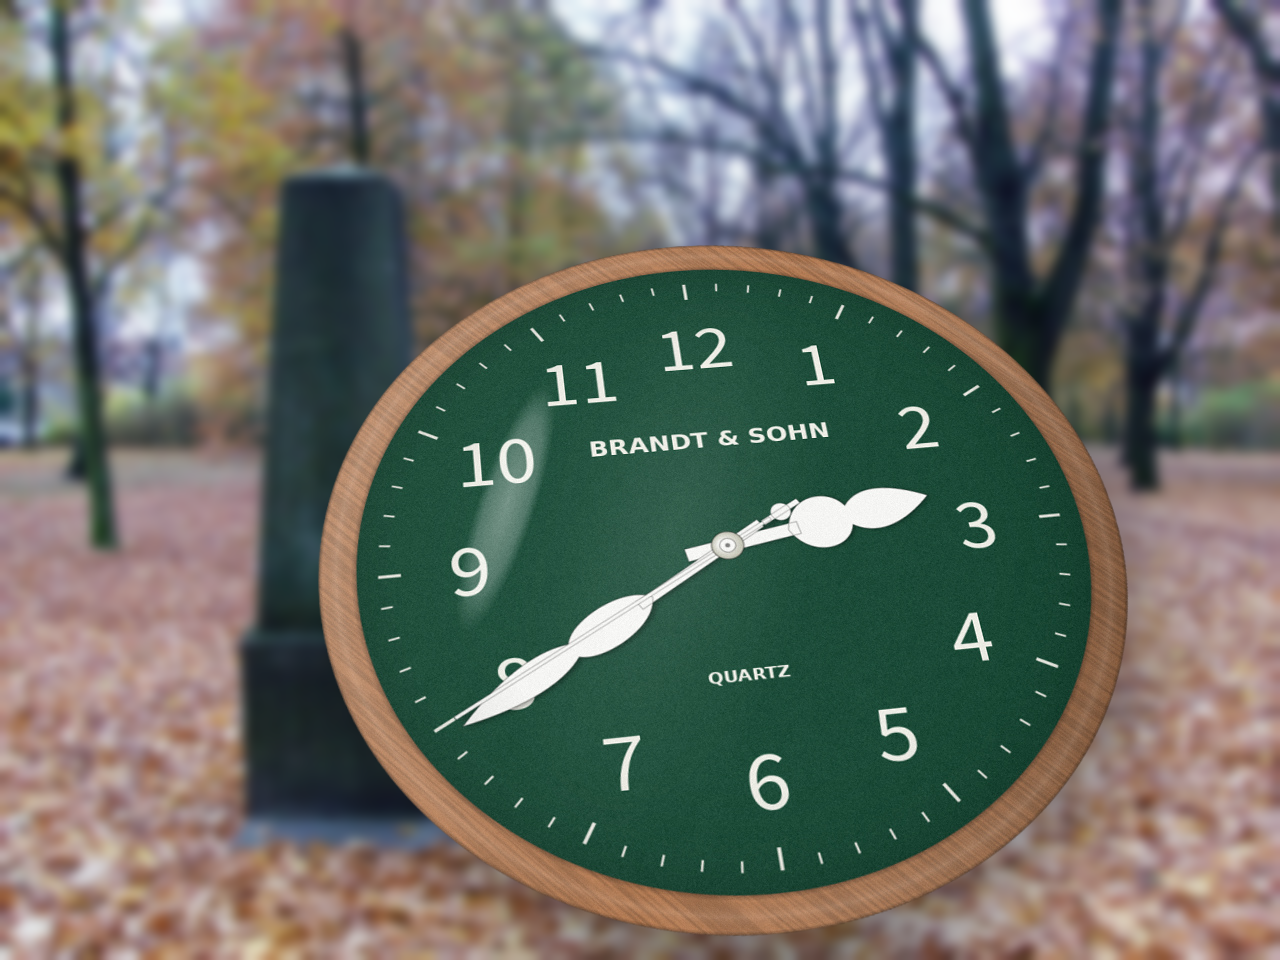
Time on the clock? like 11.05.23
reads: 2.39.40
